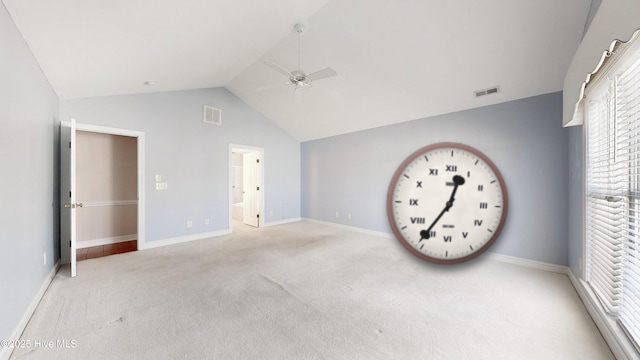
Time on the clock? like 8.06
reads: 12.36
